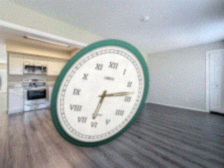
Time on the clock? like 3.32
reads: 6.13
